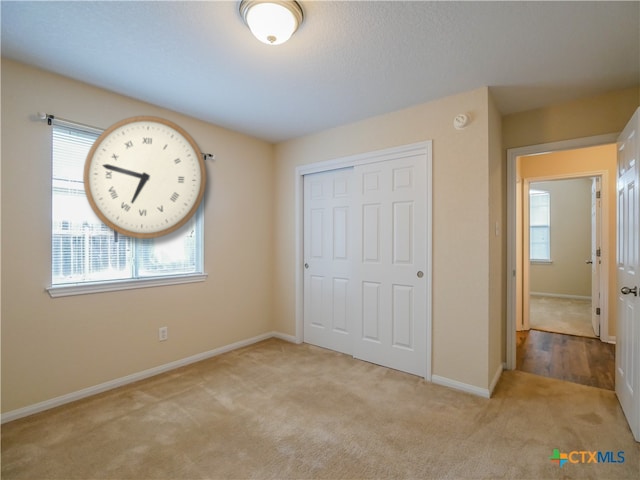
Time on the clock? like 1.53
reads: 6.47
